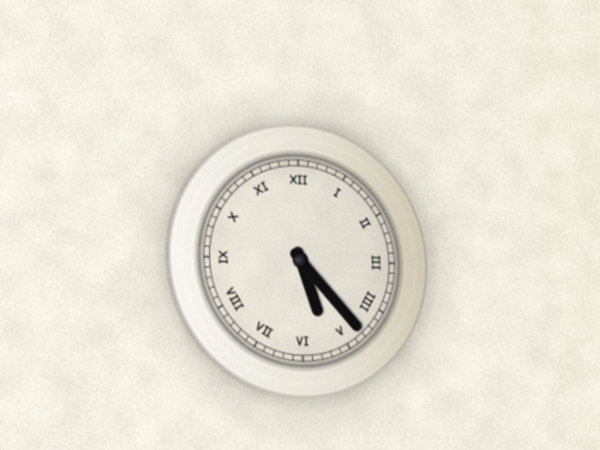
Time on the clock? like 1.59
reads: 5.23
